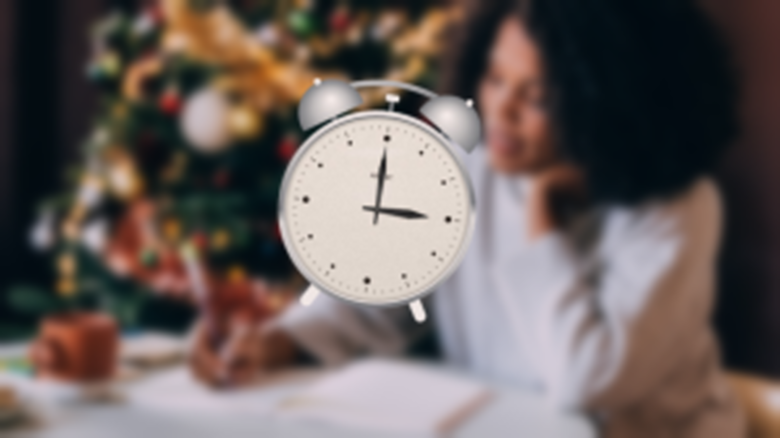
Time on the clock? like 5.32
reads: 3.00
